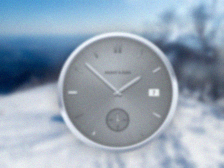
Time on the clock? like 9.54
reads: 1.52
